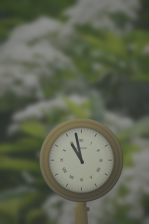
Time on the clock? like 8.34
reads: 10.58
